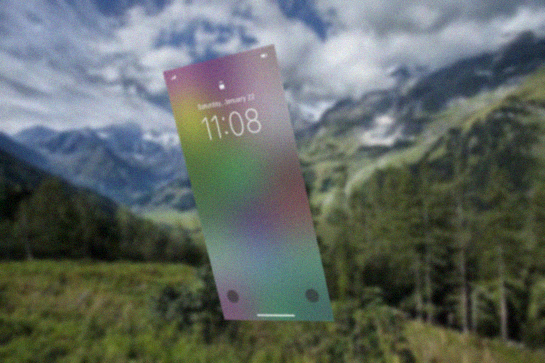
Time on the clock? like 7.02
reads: 11.08
